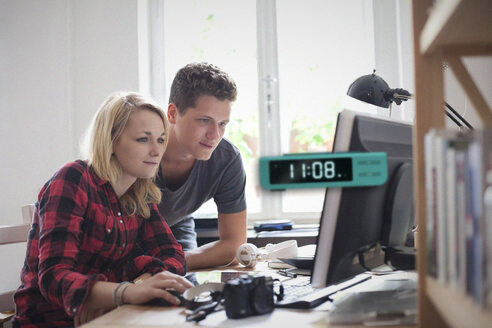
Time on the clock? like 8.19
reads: 11.08
